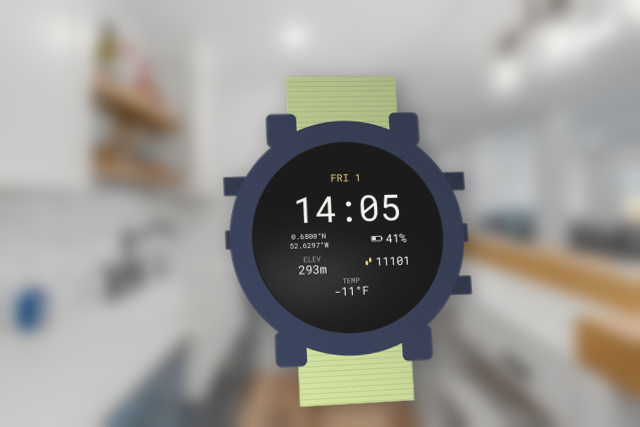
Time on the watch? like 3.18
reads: 14.05
